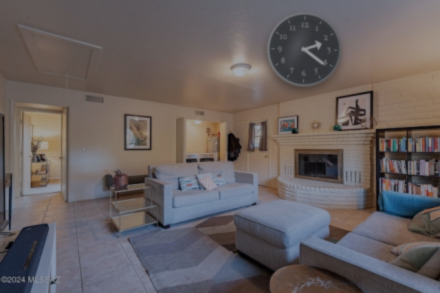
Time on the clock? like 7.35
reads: 2.21
